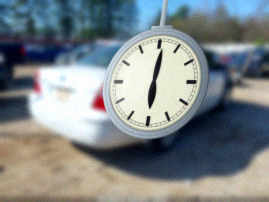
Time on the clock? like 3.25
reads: 6.01
